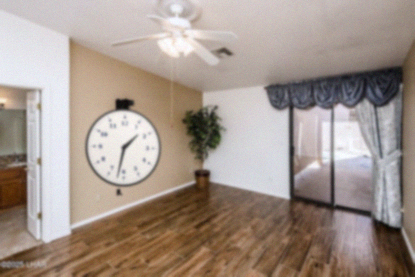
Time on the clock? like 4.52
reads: 1.32
